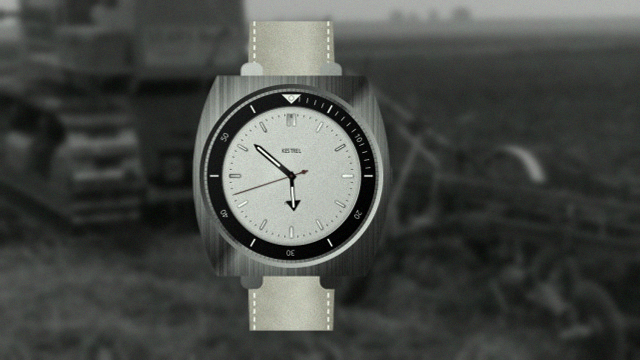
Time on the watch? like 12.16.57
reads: 5.51.42
